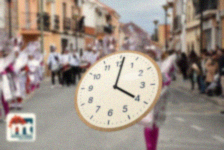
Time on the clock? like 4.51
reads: 4.01
